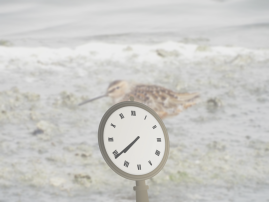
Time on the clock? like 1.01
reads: 7.39
